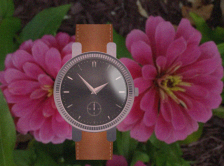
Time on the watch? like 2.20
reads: 1.53
